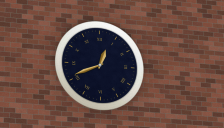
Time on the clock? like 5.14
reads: 12.41
